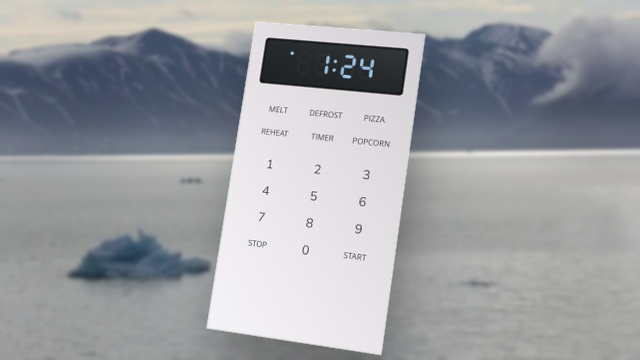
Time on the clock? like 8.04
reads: 1.24
